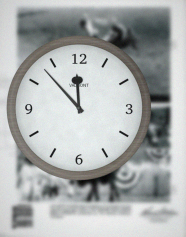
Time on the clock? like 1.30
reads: 11.53
